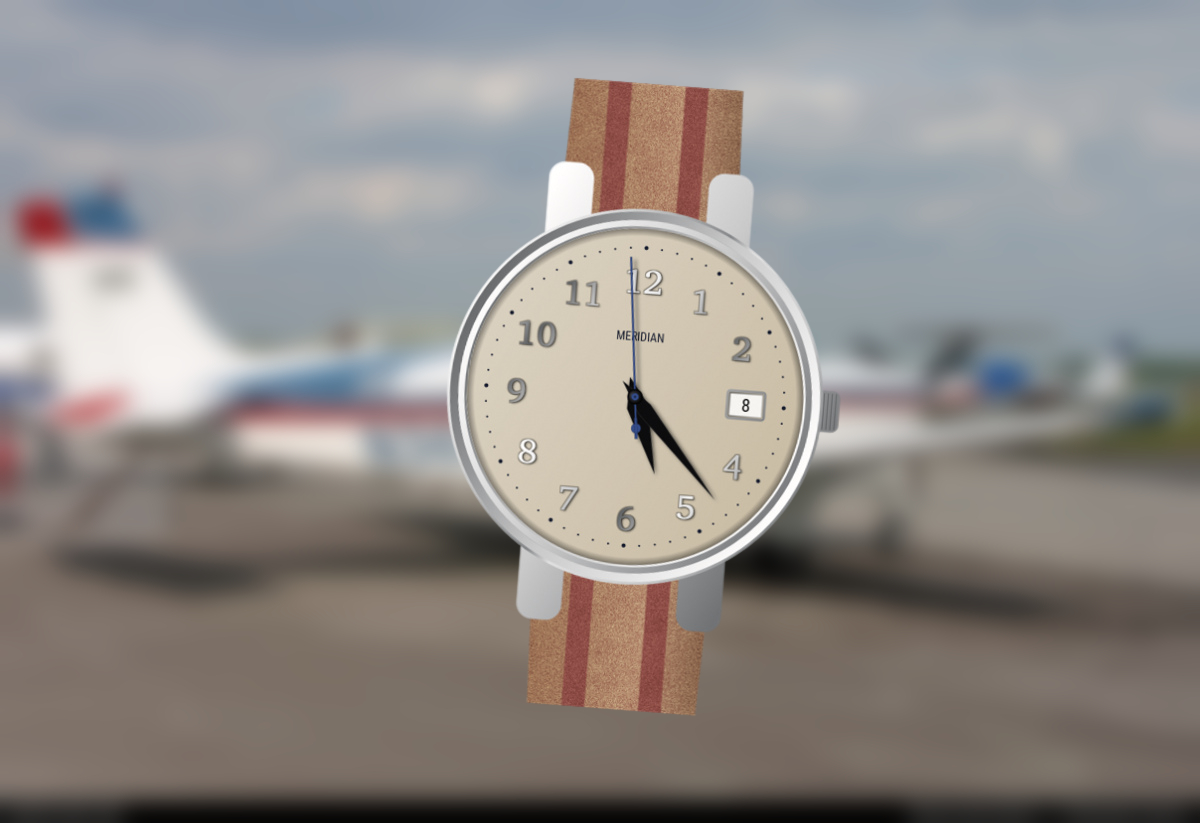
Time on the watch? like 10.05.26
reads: 5.22.59
